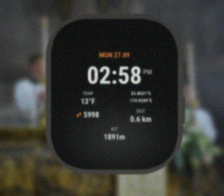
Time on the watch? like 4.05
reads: 2.58
